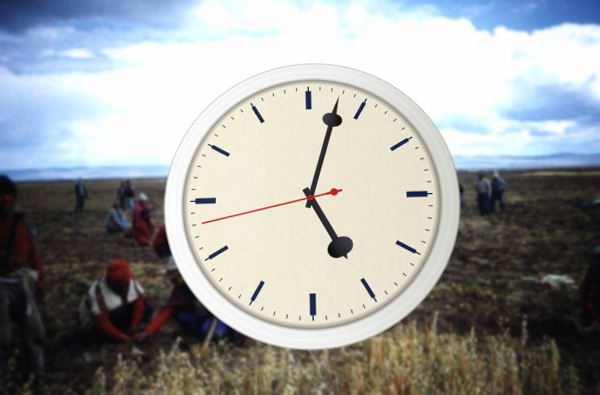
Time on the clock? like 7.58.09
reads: 5.02.43
